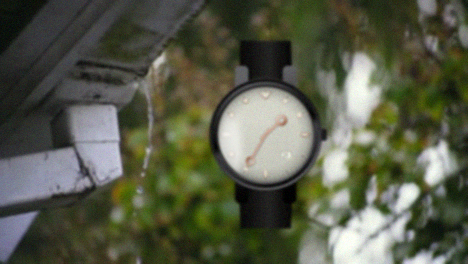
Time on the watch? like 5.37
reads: 1.35
